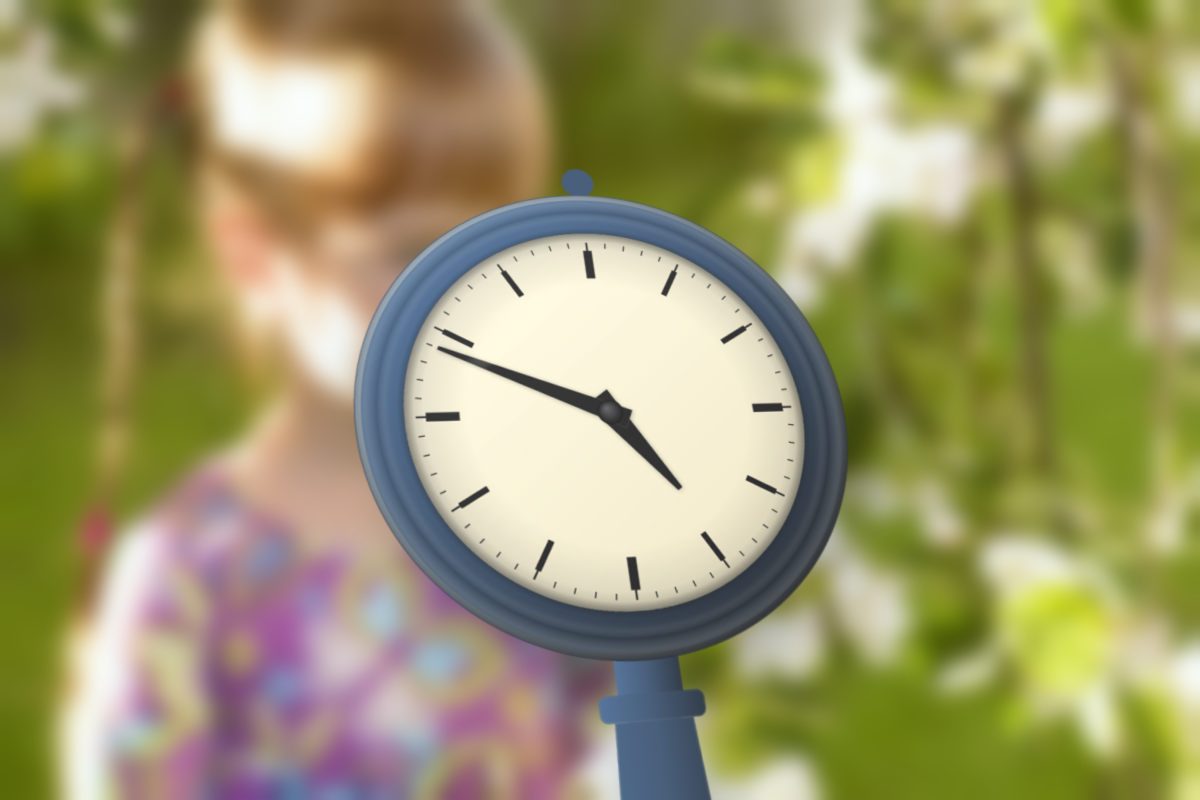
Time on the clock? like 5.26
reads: 4.49
